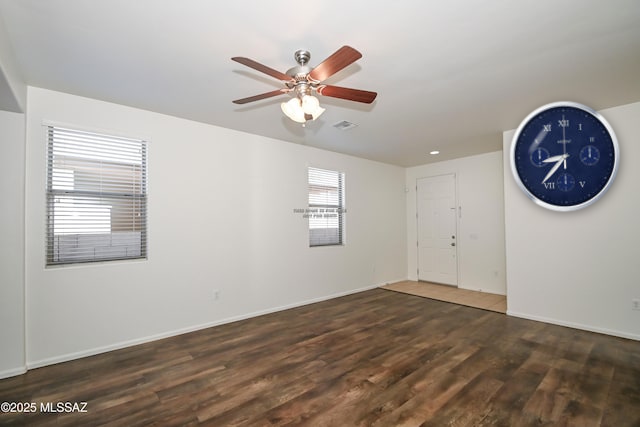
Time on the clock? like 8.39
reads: 8.37
